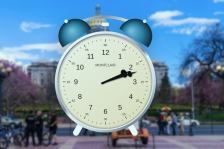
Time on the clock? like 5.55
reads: 2.12
